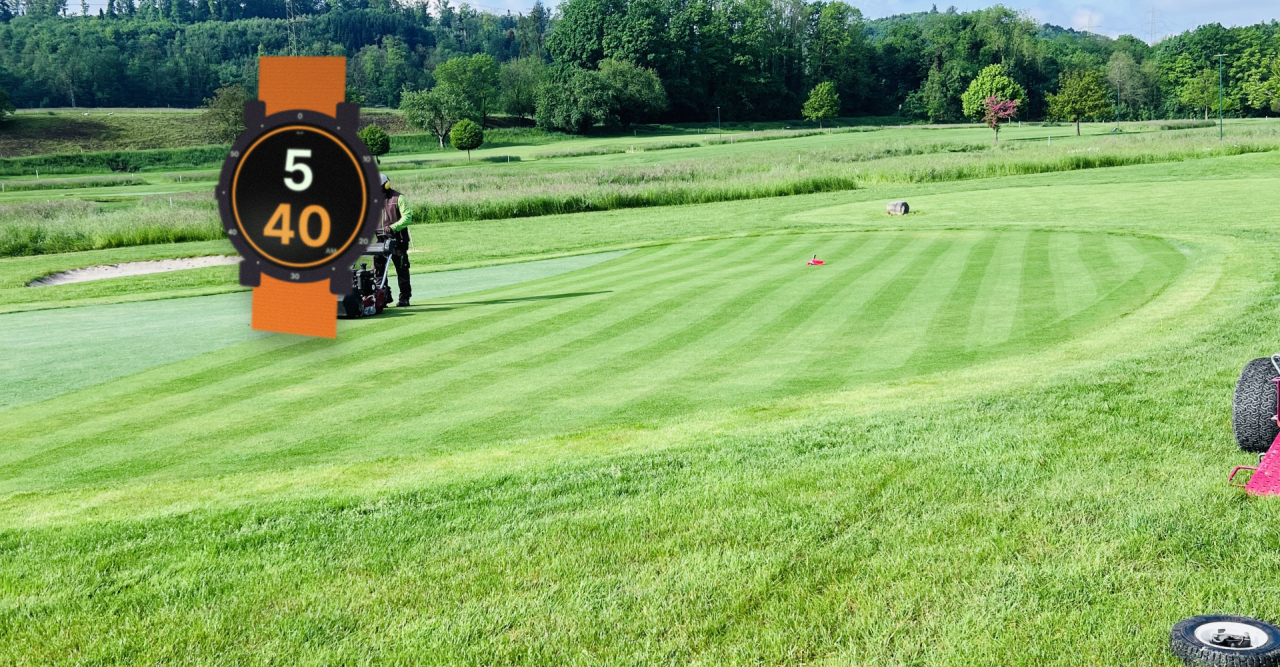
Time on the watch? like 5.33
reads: 5.40
